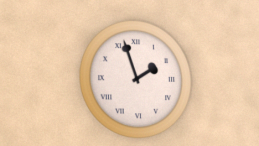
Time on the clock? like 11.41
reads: 1.57
